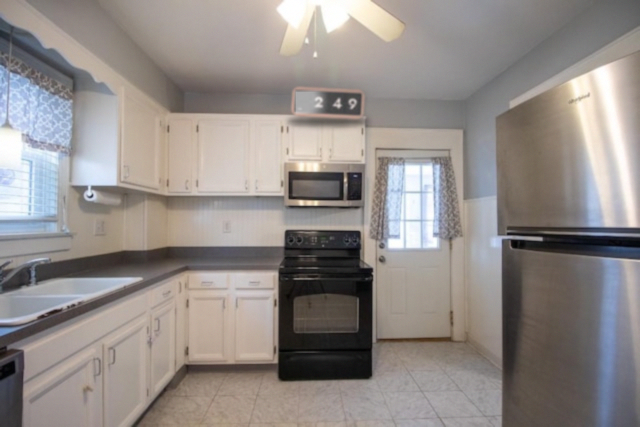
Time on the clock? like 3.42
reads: 2.49
